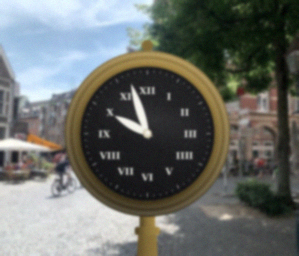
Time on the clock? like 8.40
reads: 9.57
